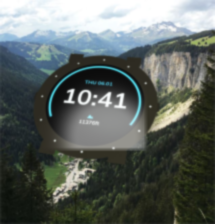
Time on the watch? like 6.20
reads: 10.41
